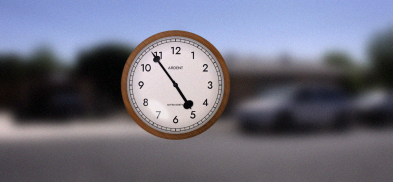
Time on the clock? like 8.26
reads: 4.54
